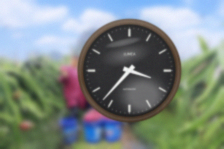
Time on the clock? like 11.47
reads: 3.37
